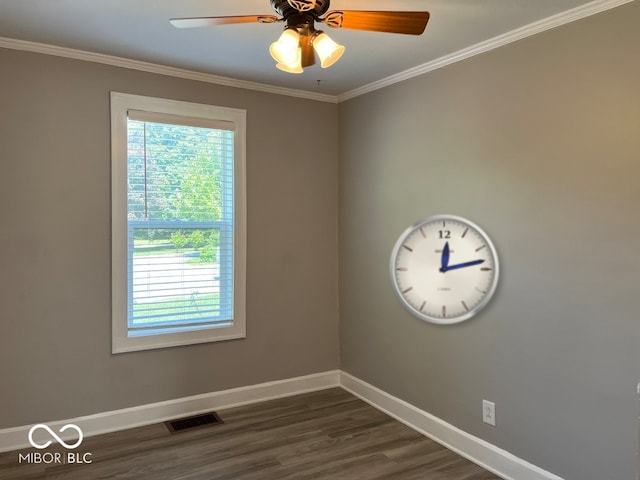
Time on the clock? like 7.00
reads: 12.13
